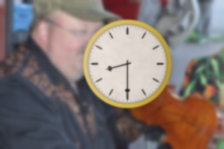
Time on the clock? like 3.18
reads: 8.30
